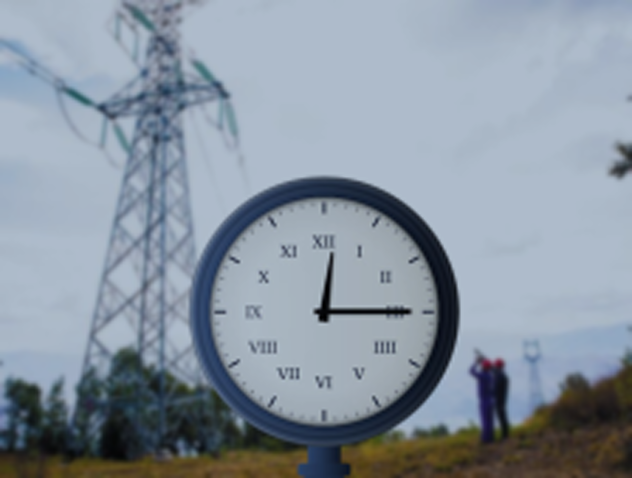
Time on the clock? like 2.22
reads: 12.15
